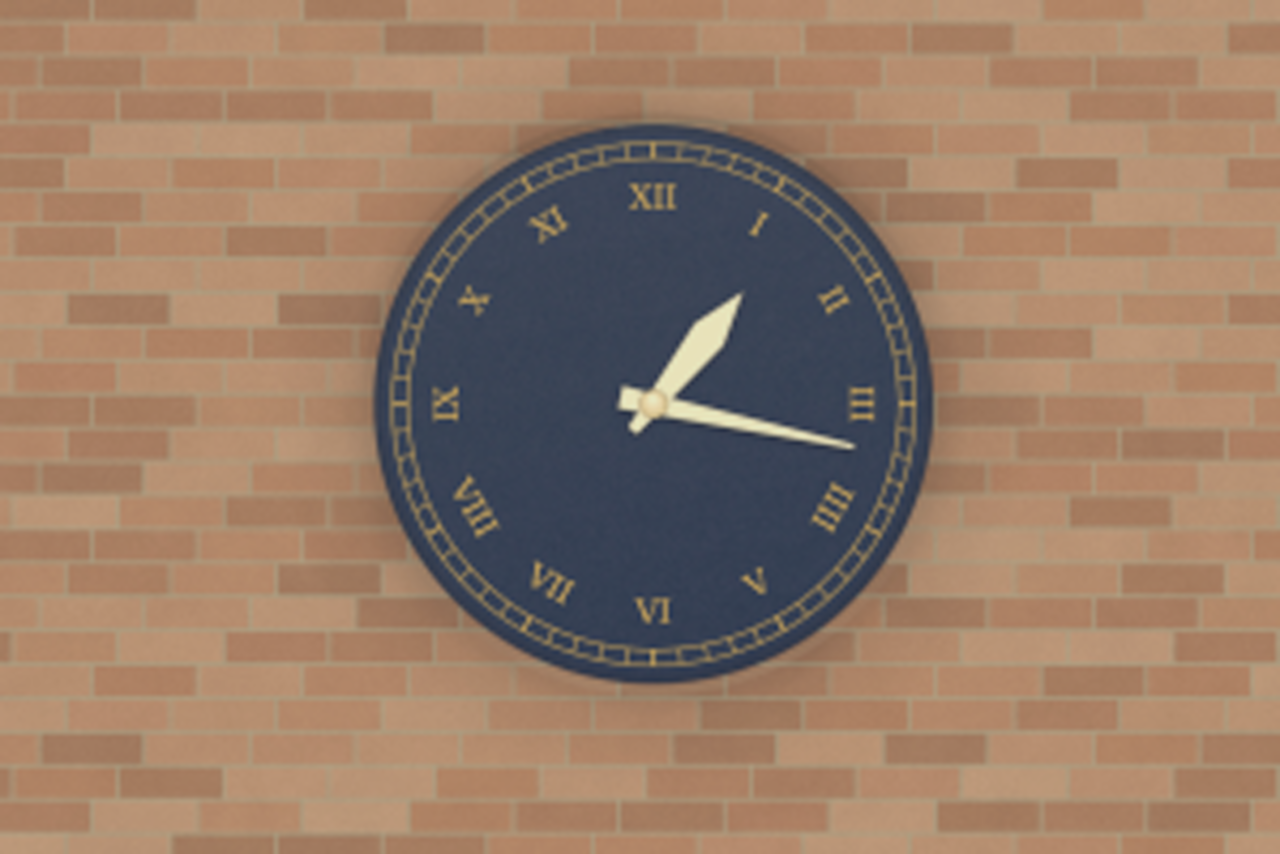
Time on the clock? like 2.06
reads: 1.17
